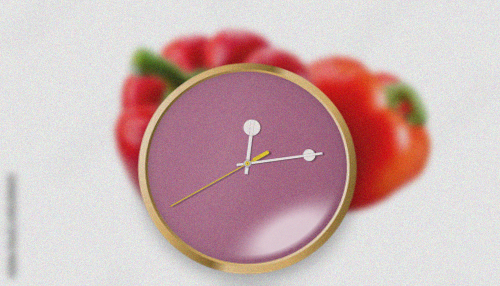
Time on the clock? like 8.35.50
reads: 12.13.40
